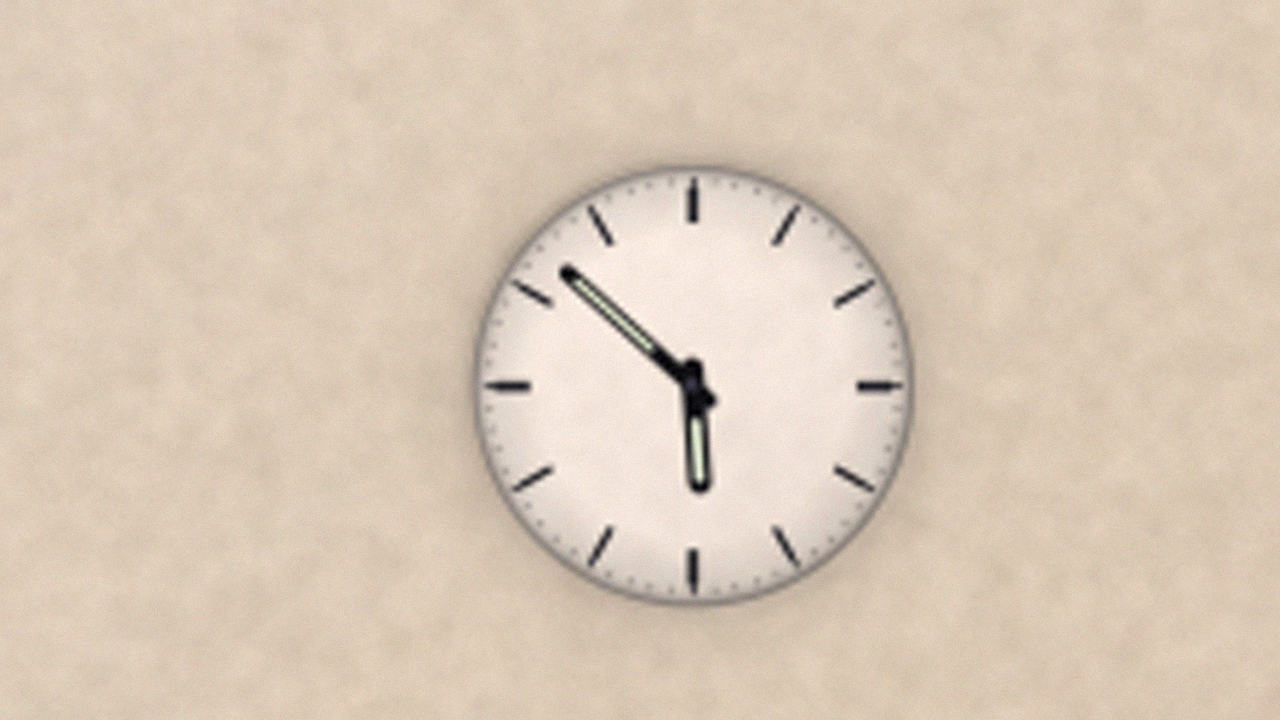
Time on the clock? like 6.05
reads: 5.52
